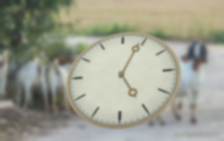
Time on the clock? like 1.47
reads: 5.04
